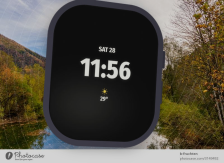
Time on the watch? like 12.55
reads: 11.56
